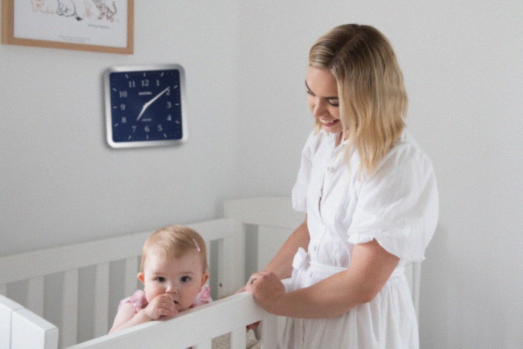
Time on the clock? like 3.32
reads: 7.09
